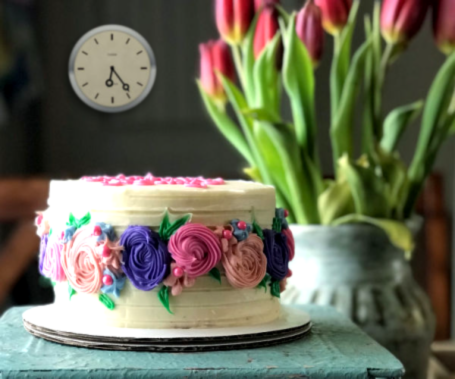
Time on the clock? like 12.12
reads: 6.24
